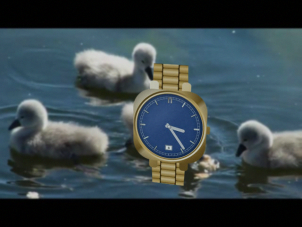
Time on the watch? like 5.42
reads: 3.24
